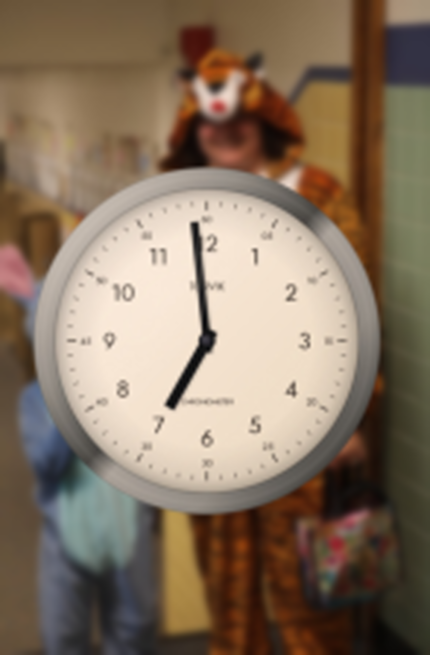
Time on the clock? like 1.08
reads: 6.59
